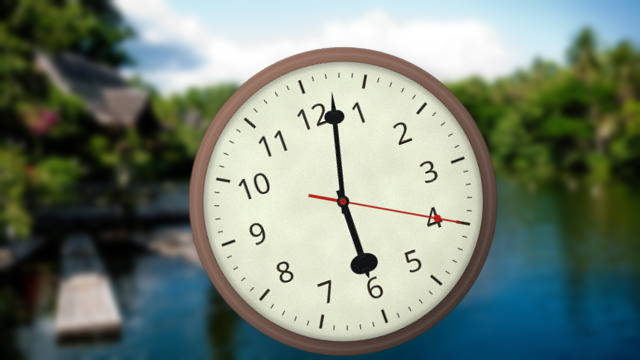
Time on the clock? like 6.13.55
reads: 6.02.20
